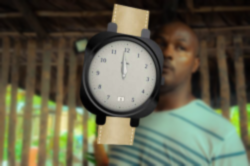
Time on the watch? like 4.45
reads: 11.59
